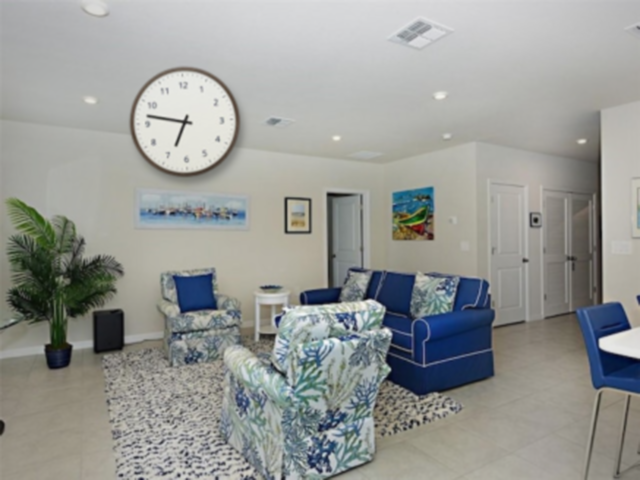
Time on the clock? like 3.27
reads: 6.47
